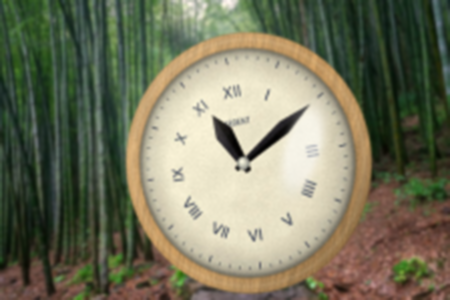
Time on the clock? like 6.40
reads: 11.10
